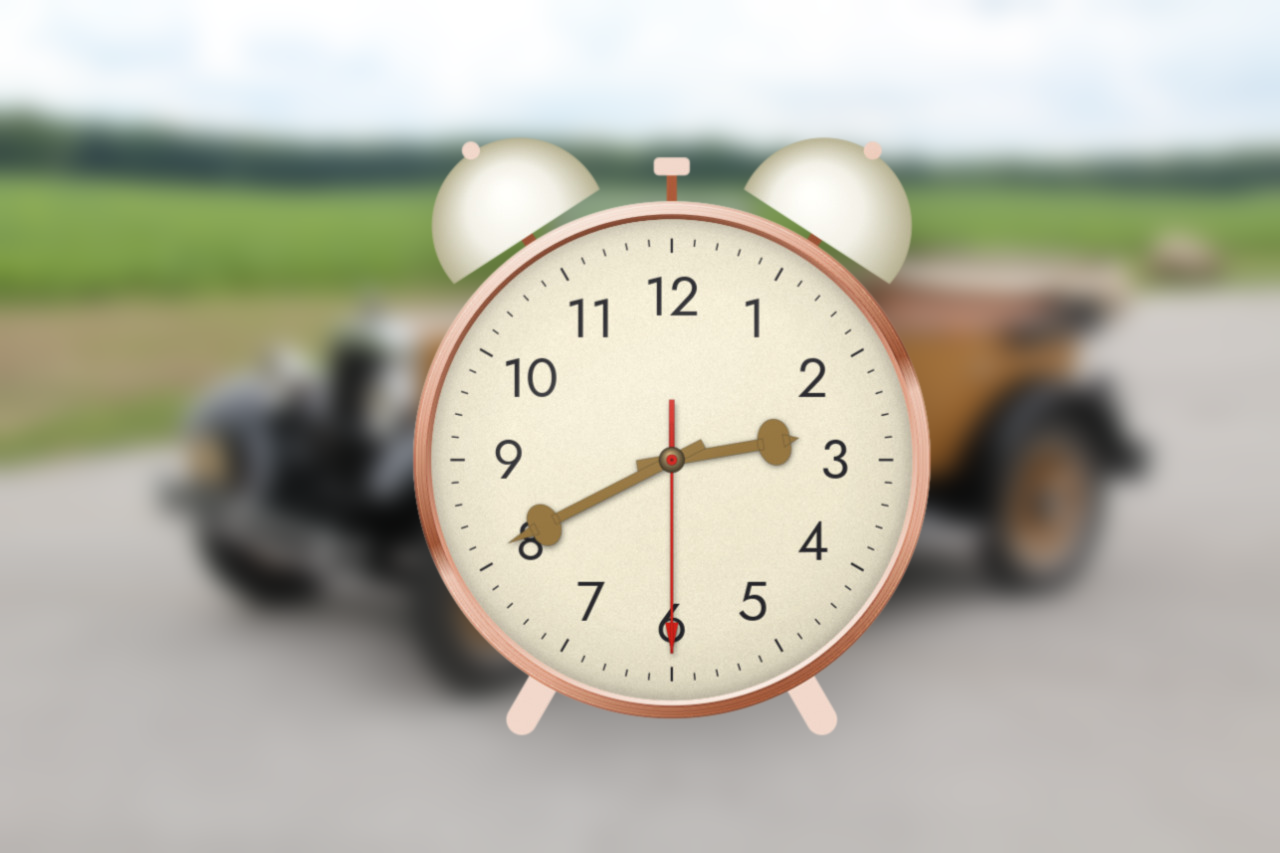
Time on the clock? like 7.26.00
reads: 2.40.30
